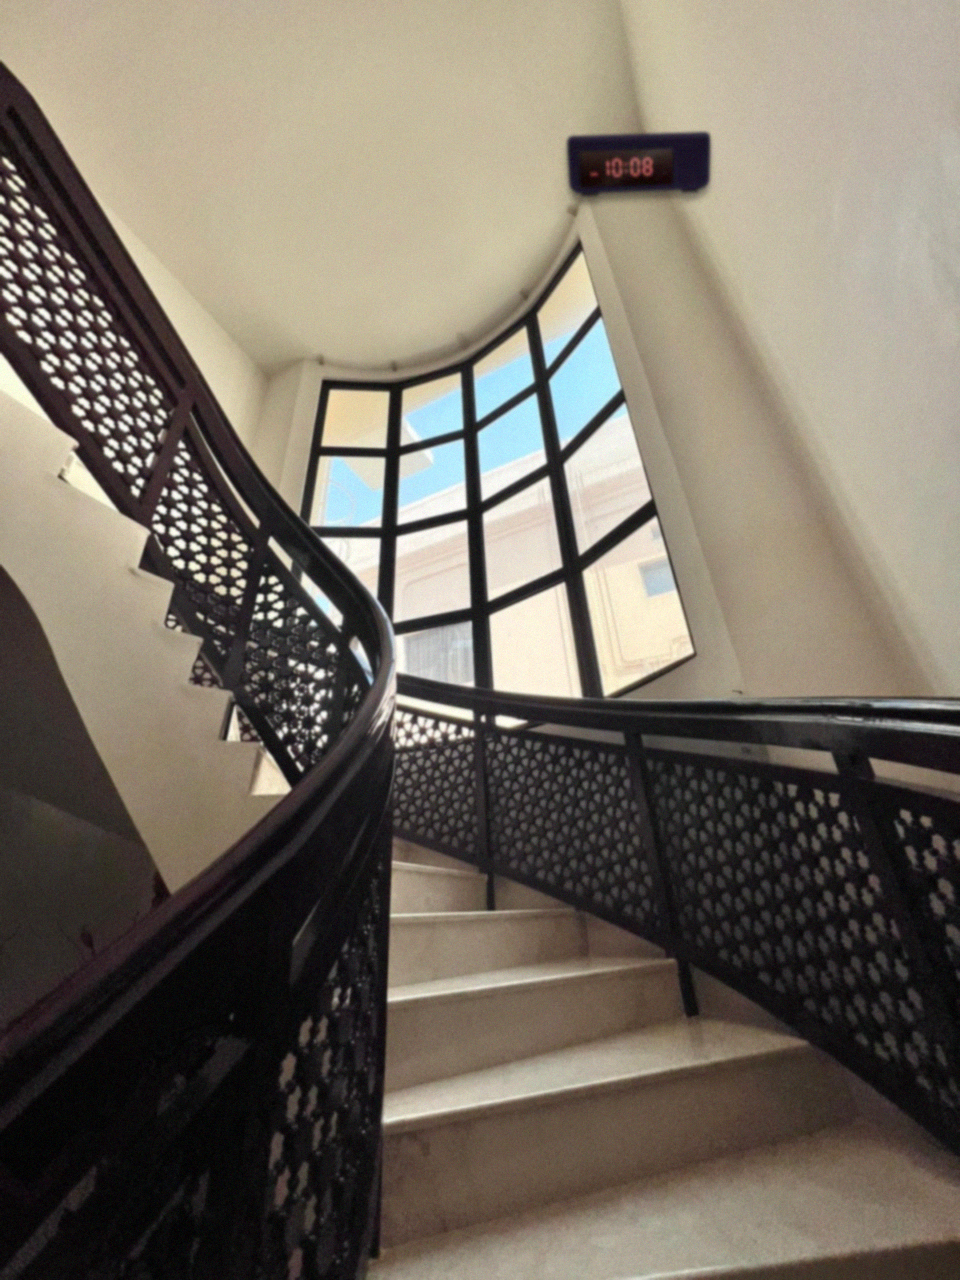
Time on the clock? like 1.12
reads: 10.08
